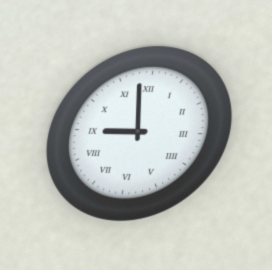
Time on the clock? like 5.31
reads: 8.58
